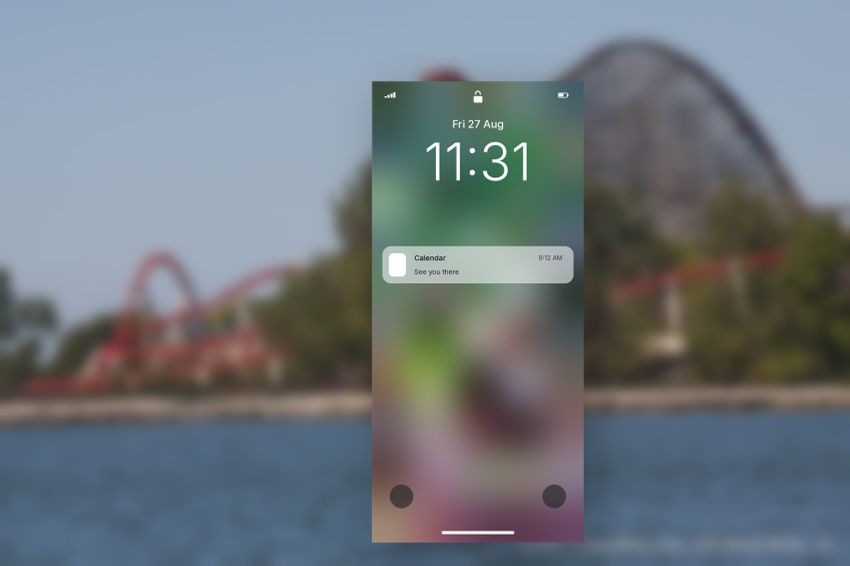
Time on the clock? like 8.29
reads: 11.31
